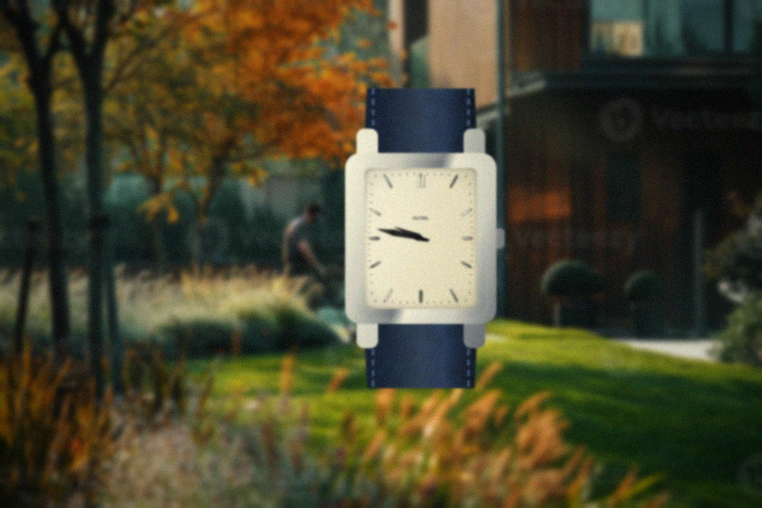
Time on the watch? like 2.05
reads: 9.47
